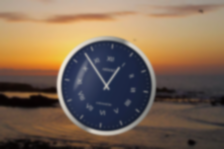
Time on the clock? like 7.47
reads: 12.53
